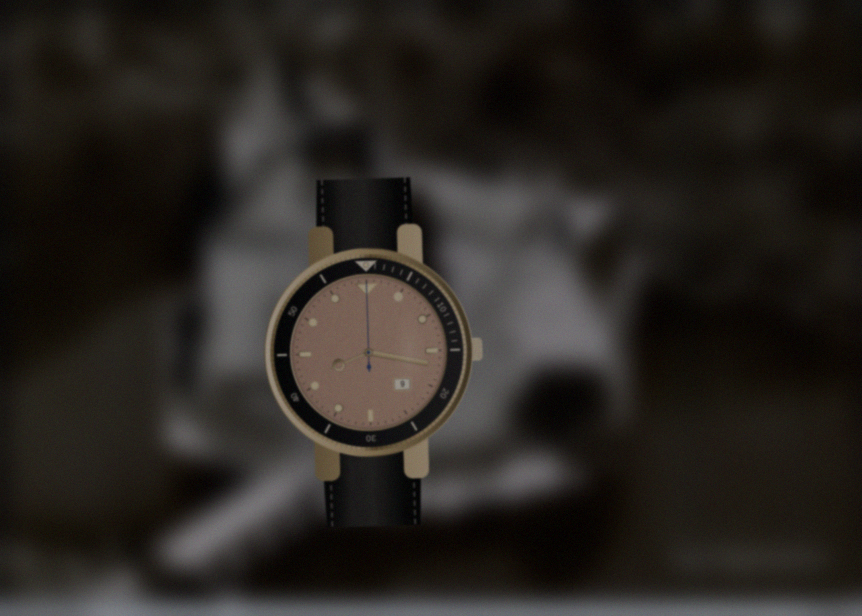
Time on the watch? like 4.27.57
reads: 8.17.00
